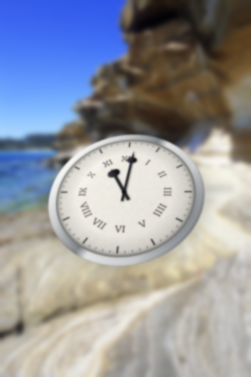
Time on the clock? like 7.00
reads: 11.01
